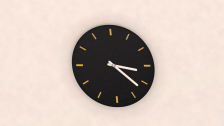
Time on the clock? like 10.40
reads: 3.22
